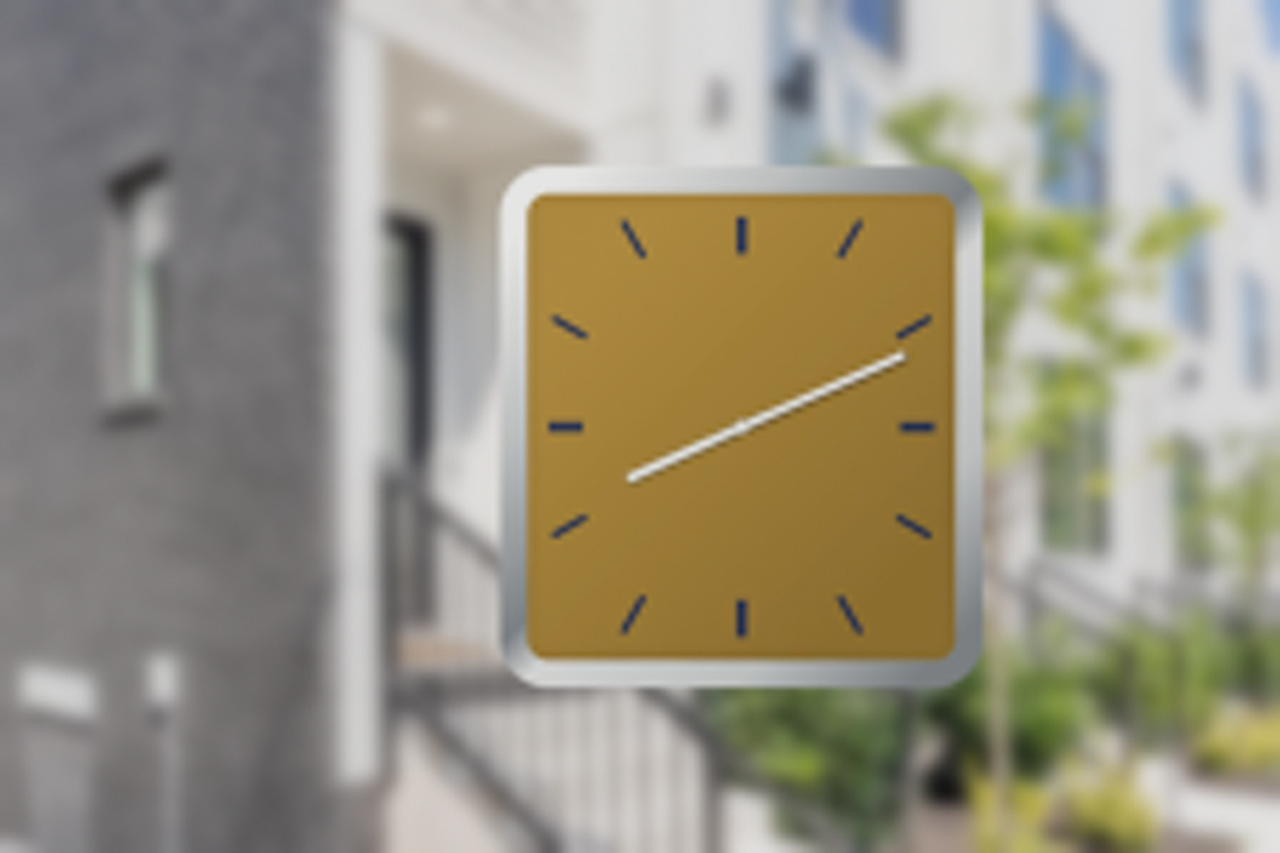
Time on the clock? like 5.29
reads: 8.11
